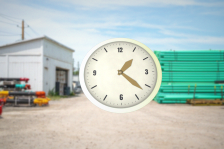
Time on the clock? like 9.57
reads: 1.22
